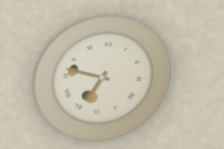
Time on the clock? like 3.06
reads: 6.47
